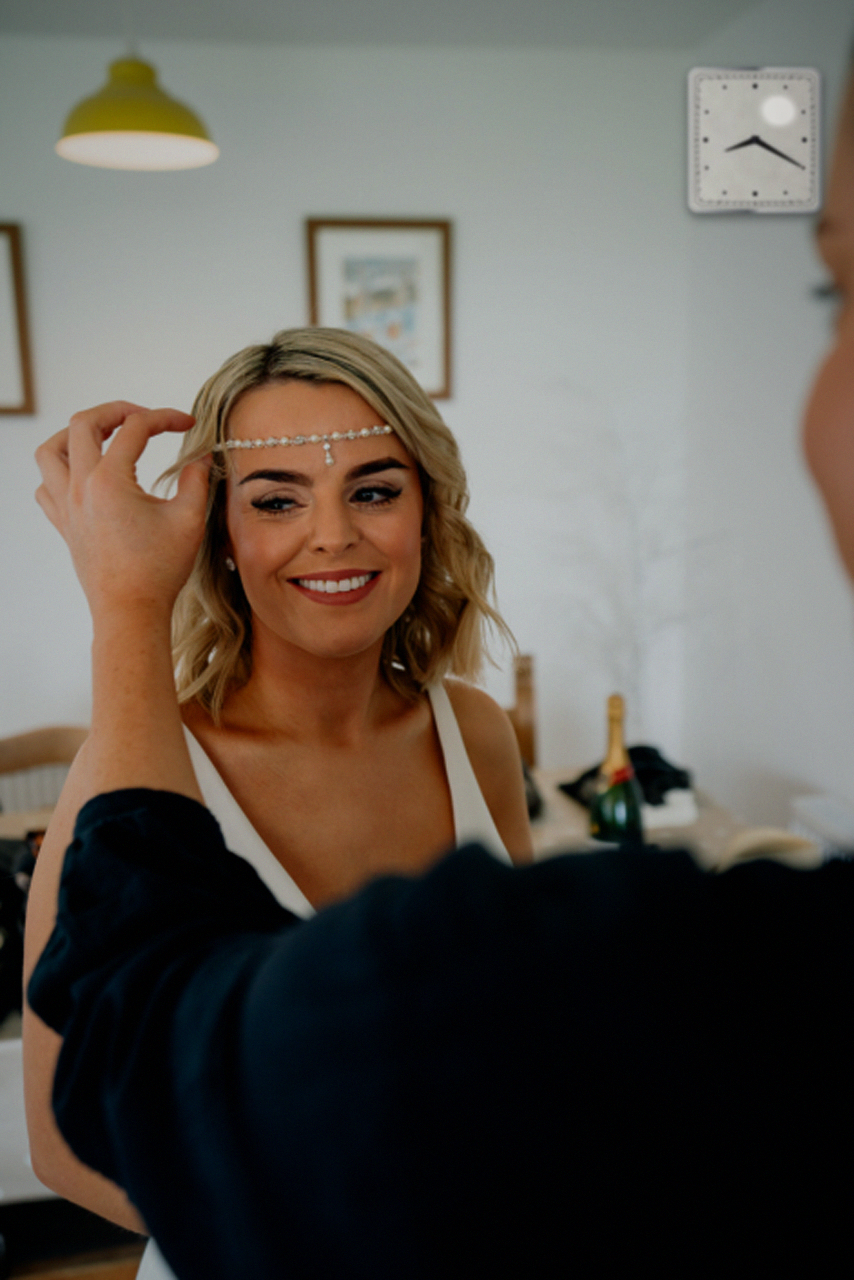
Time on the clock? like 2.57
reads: 8.20
